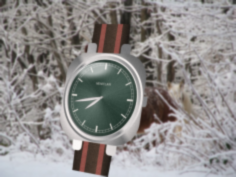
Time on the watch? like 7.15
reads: 7.43
